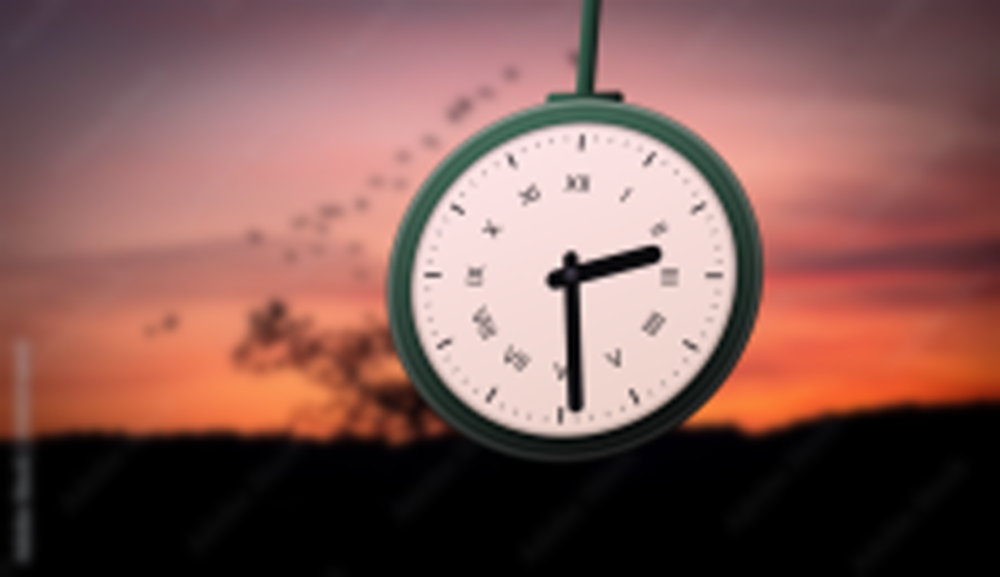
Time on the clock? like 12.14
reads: 2.29
